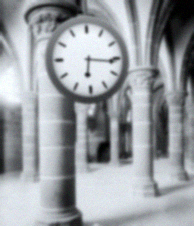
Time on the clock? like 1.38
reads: 6.16
